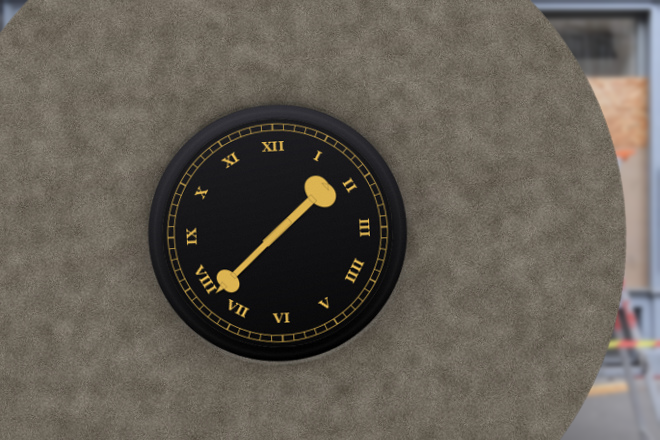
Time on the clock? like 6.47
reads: 1.38
